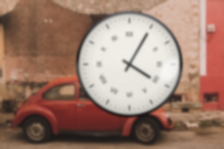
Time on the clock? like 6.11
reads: 4.05
